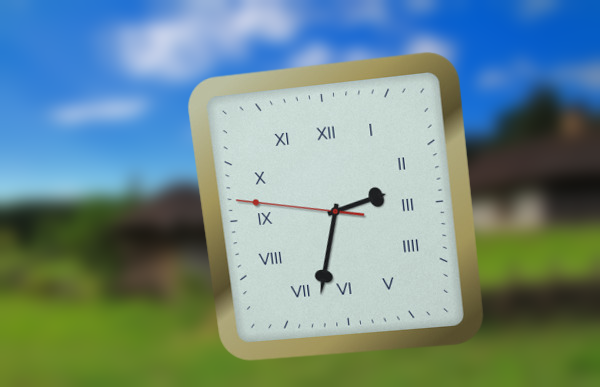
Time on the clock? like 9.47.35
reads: 2.32.47
